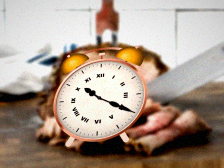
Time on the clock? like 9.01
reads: 10.20
